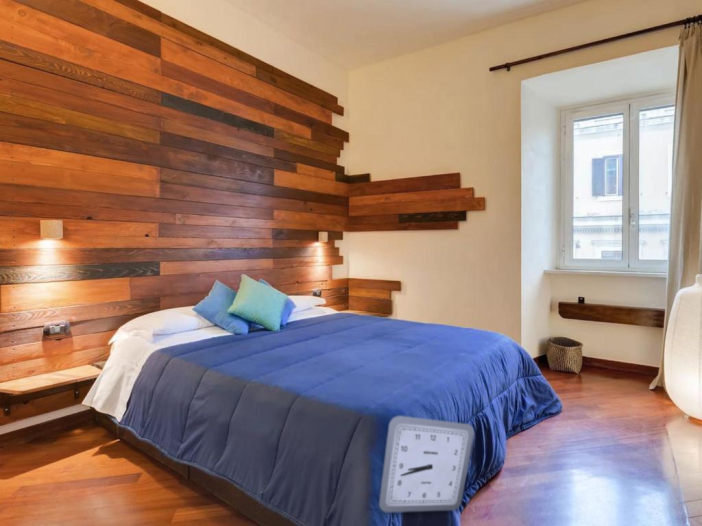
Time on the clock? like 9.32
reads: 8.42
